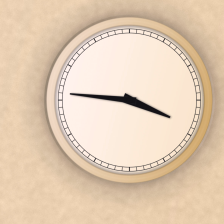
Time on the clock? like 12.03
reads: 3.46
